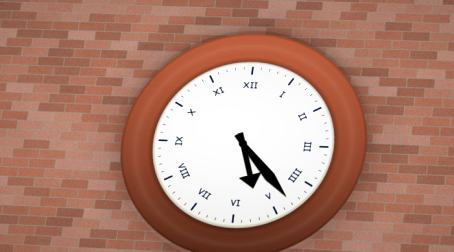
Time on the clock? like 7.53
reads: 5.23
